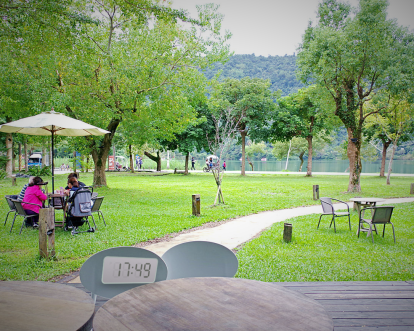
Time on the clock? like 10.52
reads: 17.49
